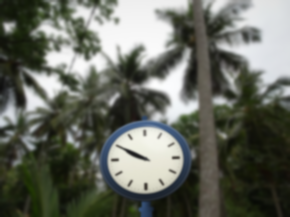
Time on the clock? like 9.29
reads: 9.50
